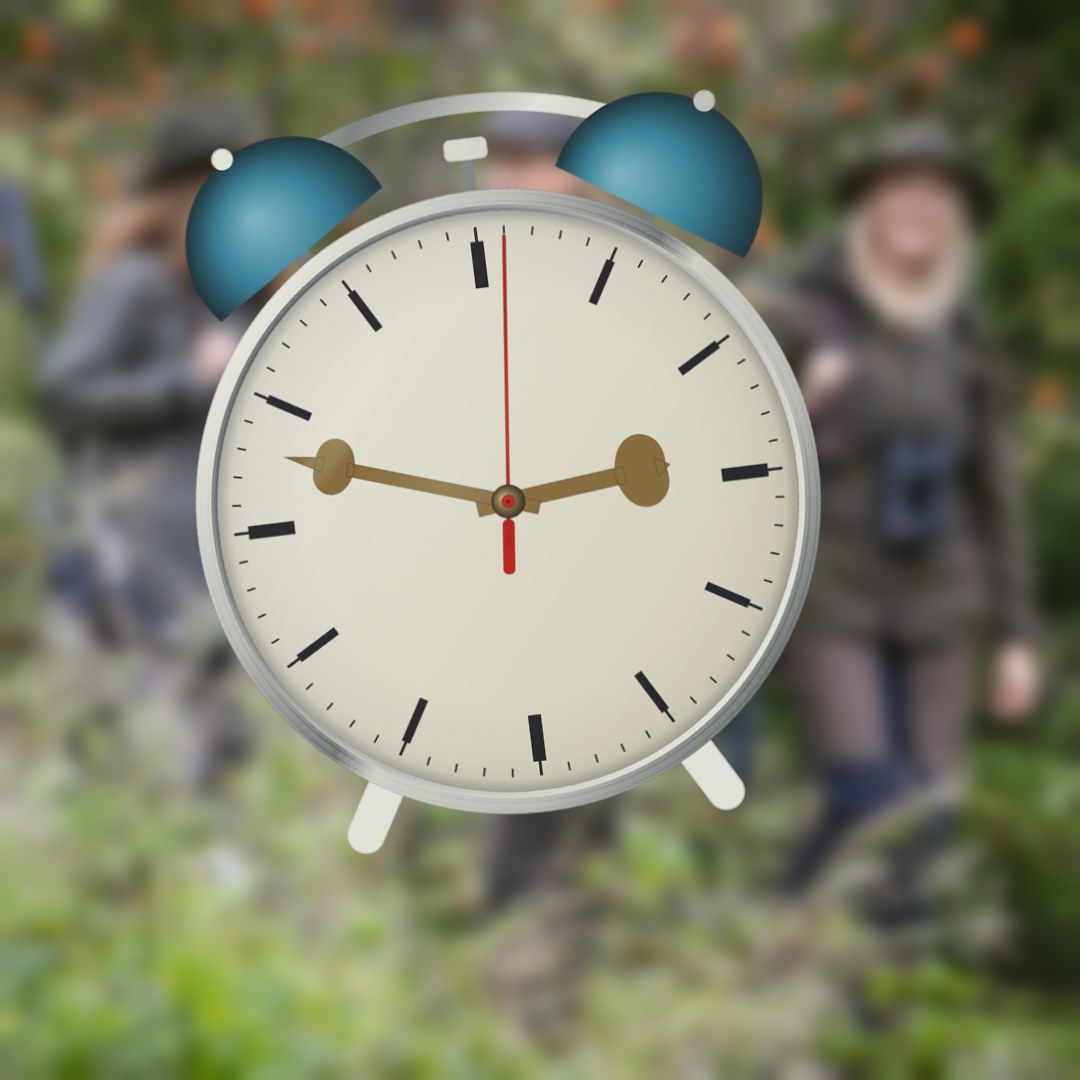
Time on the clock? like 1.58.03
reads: 2.48.01
